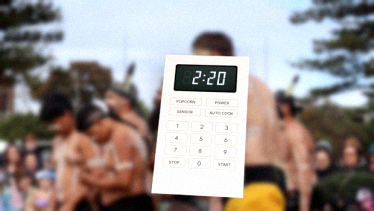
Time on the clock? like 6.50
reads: 2.20
